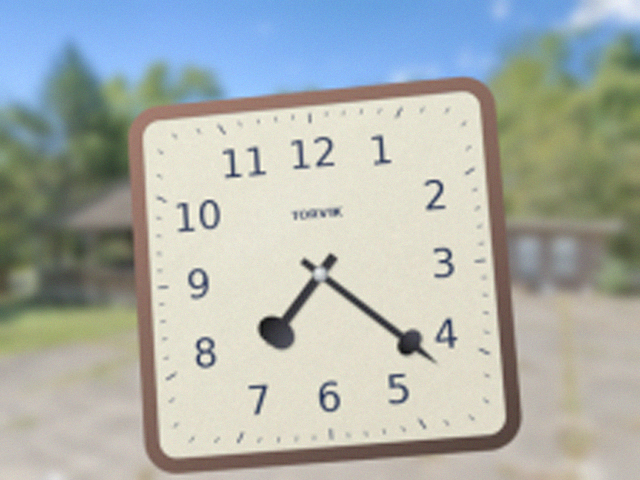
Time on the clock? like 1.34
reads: 7.22
